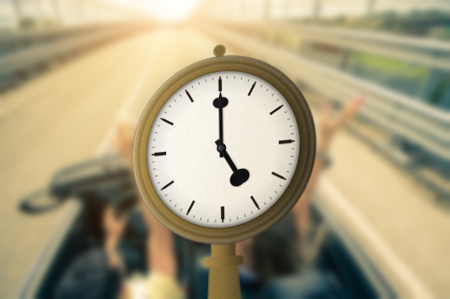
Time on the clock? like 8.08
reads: 5.00
